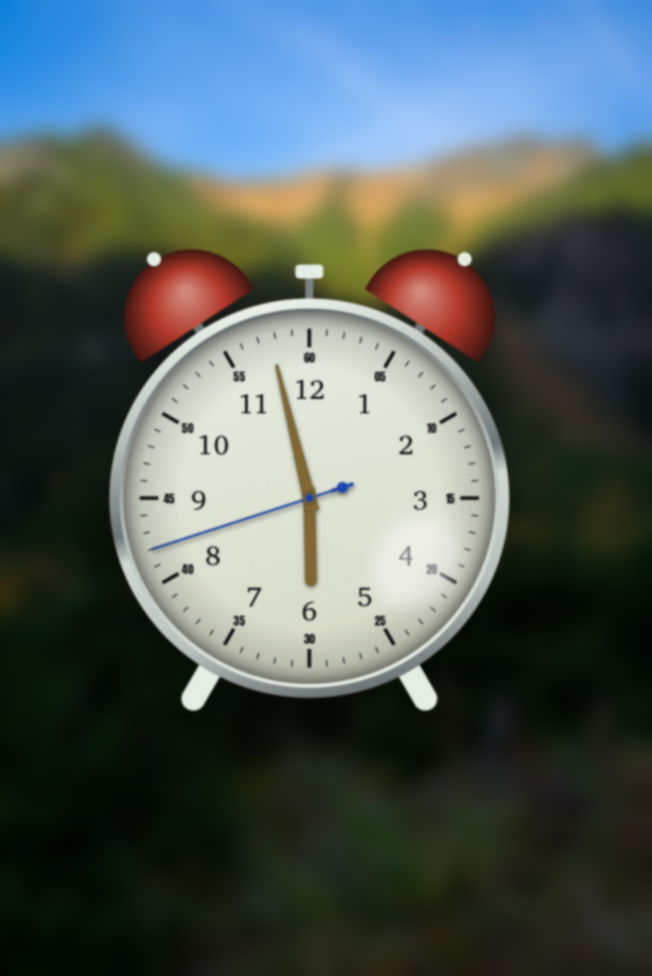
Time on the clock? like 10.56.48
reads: 5.57.42
